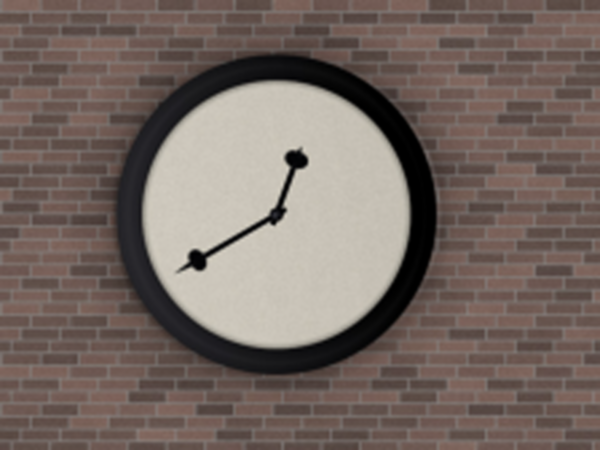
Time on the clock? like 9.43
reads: 12.40
